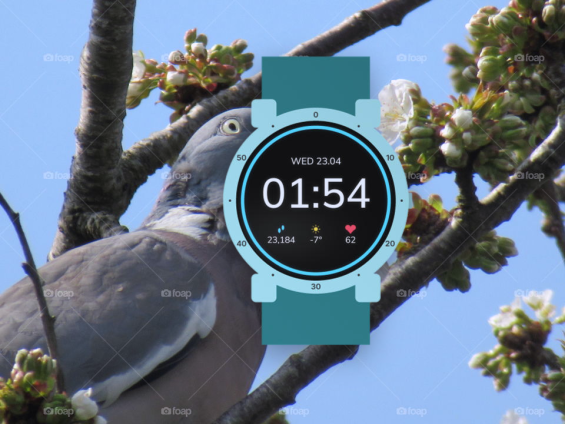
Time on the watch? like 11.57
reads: 1.54
